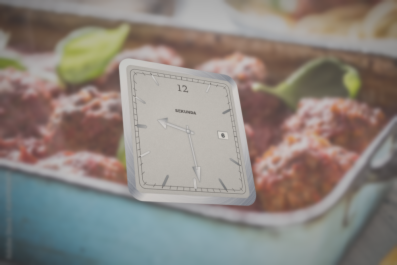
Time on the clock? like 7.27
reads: 9.29
